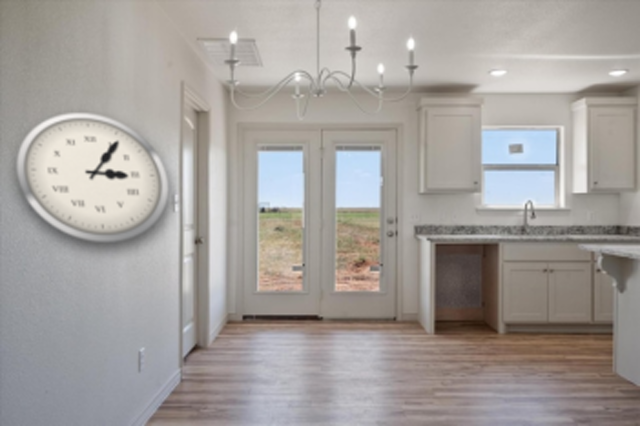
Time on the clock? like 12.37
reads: 3.06
